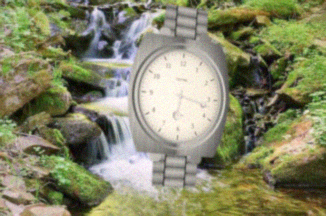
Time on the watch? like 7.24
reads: 6.17
